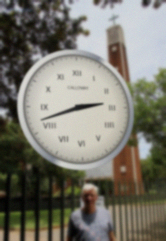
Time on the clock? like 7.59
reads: 2.42
